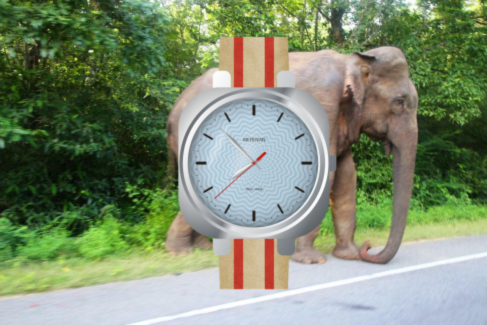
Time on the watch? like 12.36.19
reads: 7.52.38
